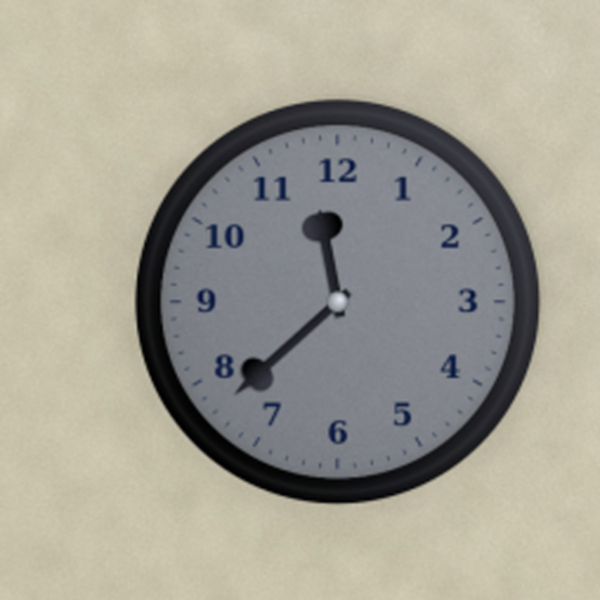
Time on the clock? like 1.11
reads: 11.38
